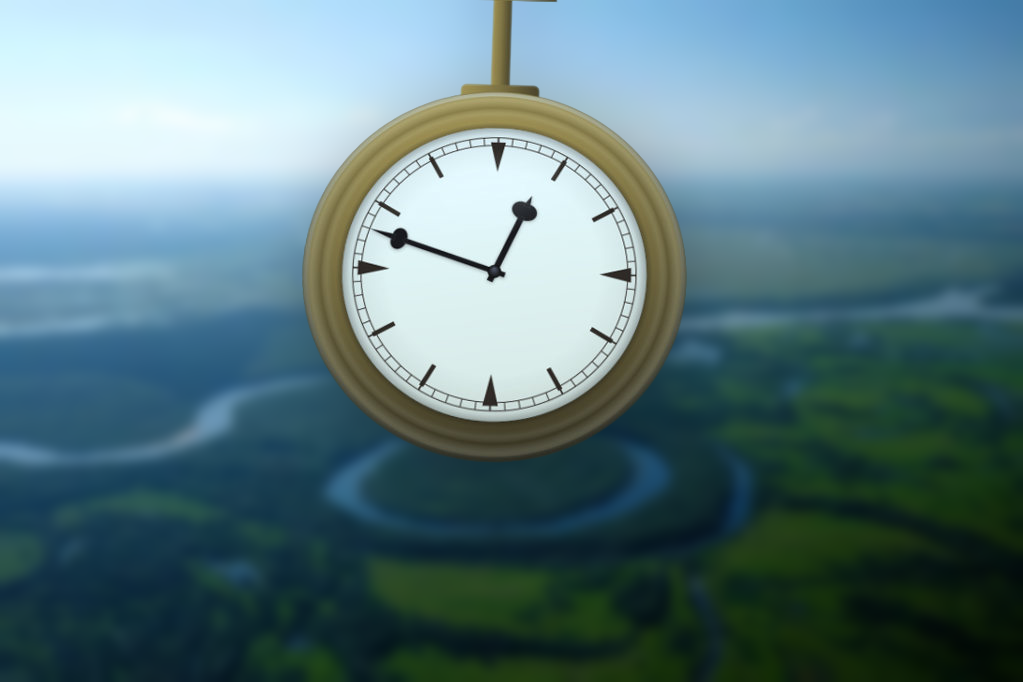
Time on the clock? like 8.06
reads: 12.48
